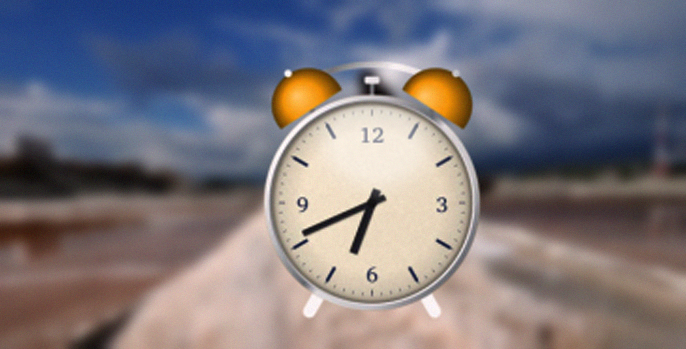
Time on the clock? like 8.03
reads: 6.41
